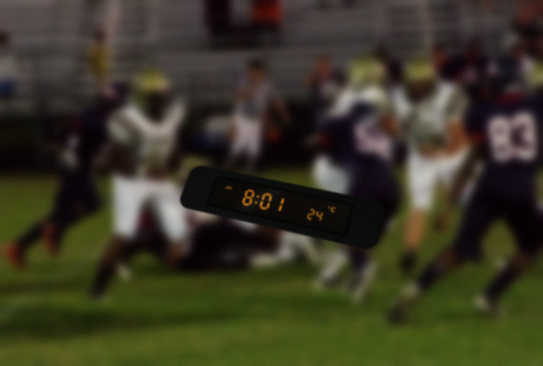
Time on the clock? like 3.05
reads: 8.01
